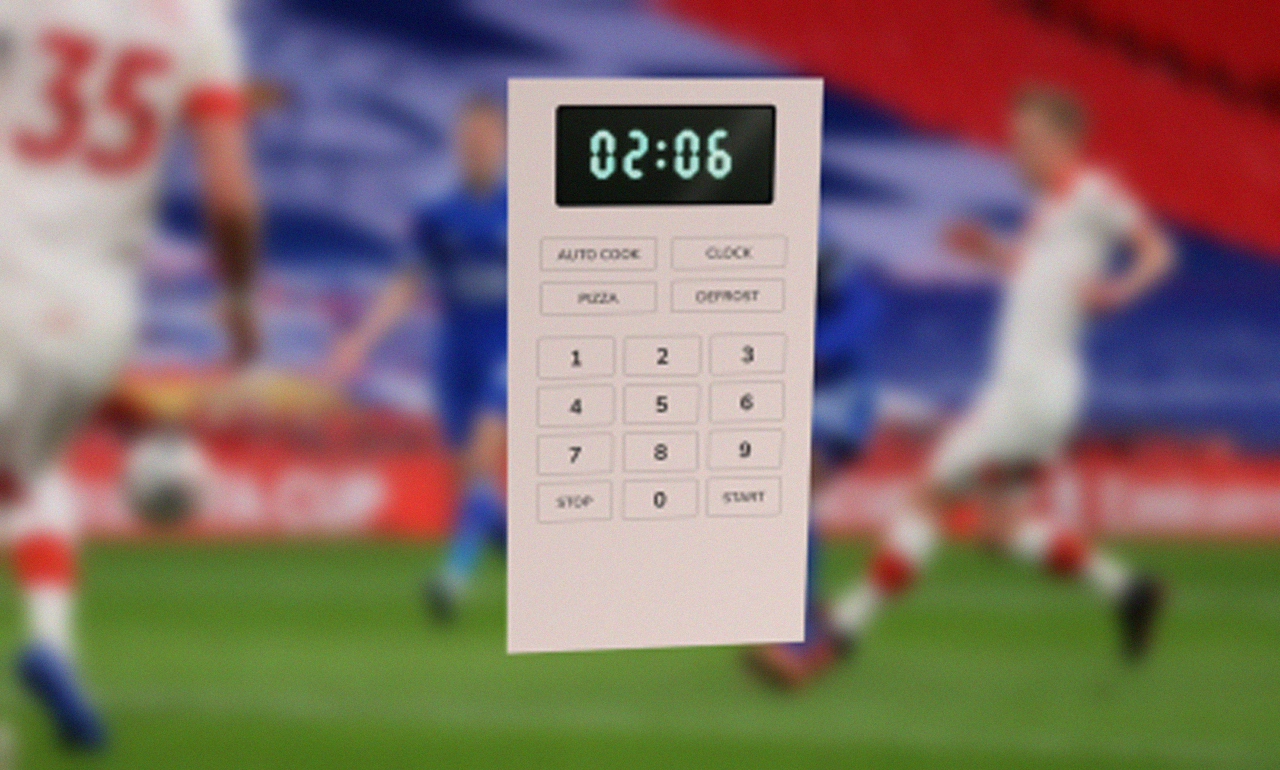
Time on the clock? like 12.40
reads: 2.06
